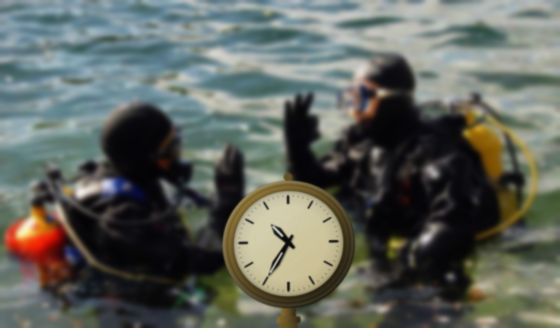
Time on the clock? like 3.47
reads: 10.35
